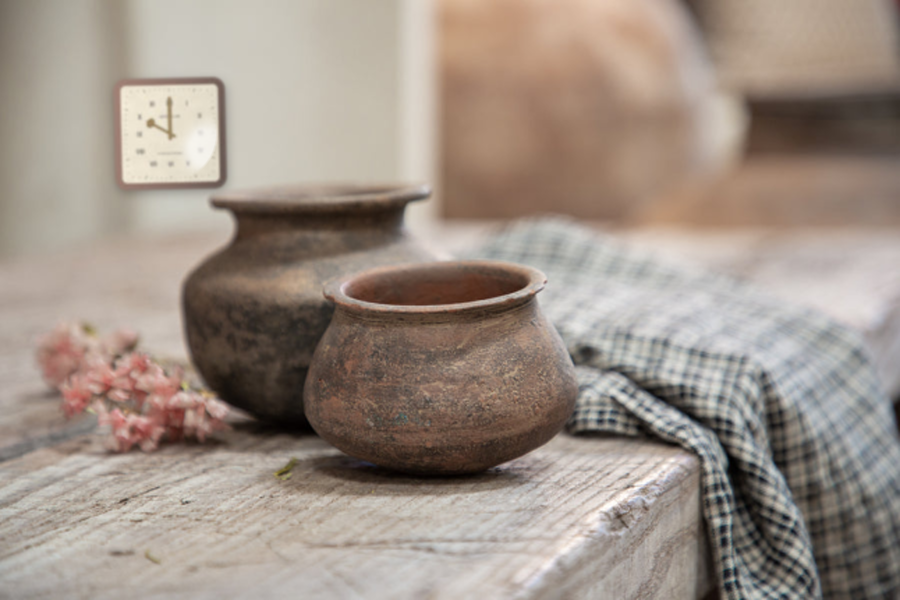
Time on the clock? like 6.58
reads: 10.00
